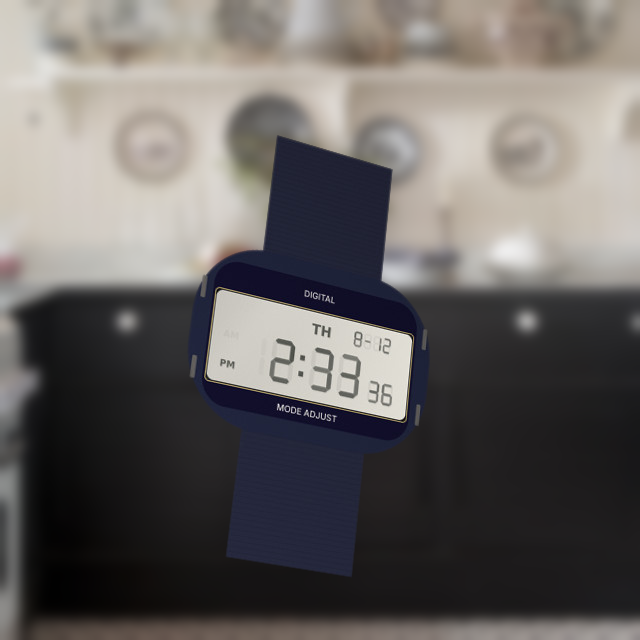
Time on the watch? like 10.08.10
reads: 2.33.36
